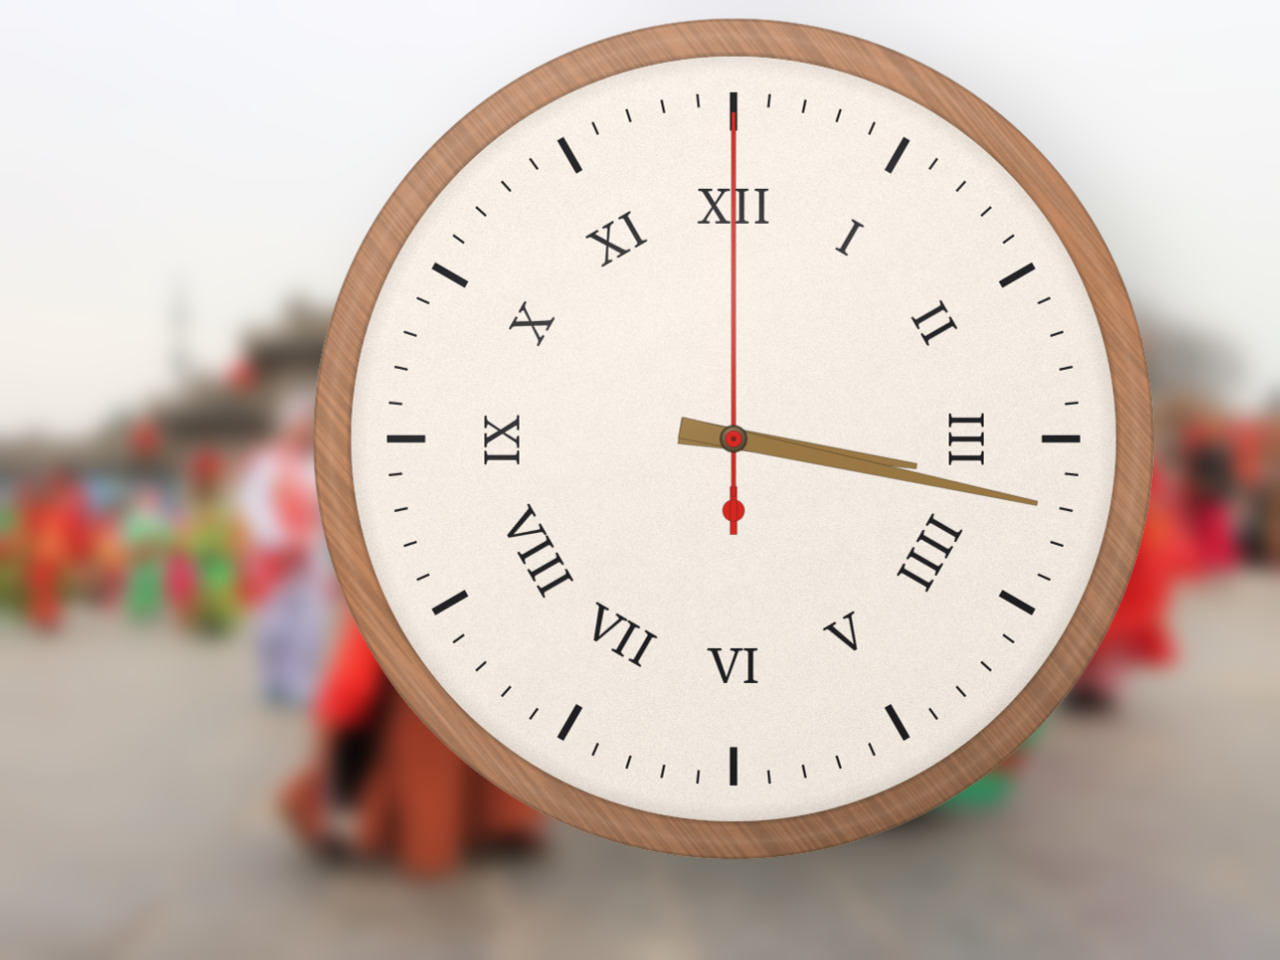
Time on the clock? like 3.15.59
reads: 3.17.00
